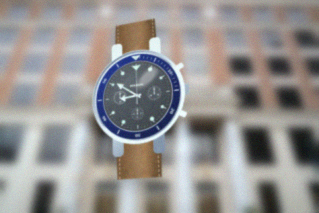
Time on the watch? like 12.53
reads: 8.51
